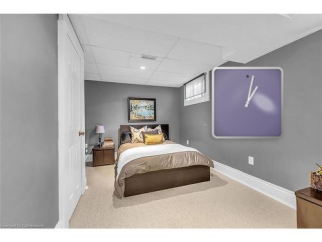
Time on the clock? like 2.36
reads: 1.02
